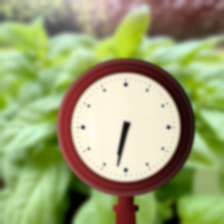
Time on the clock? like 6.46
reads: 6.32
